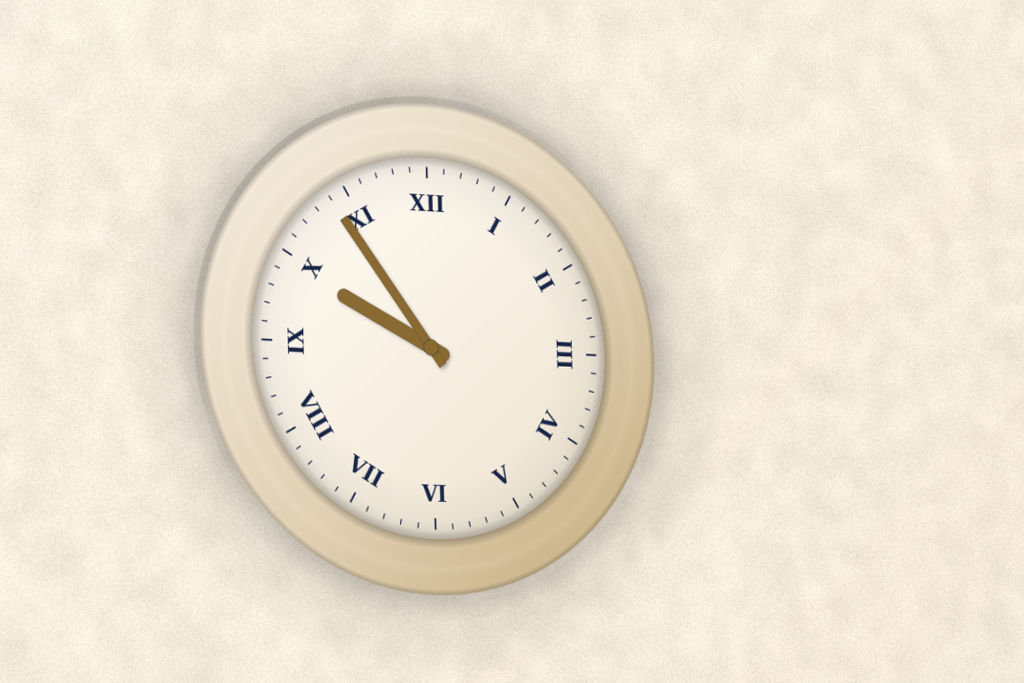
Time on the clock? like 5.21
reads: 9.54
